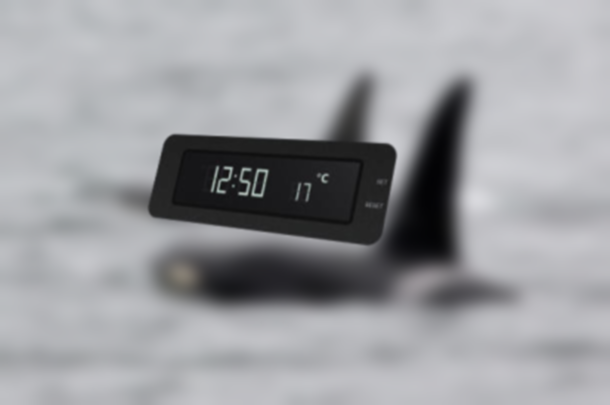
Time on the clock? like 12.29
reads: 12.50
